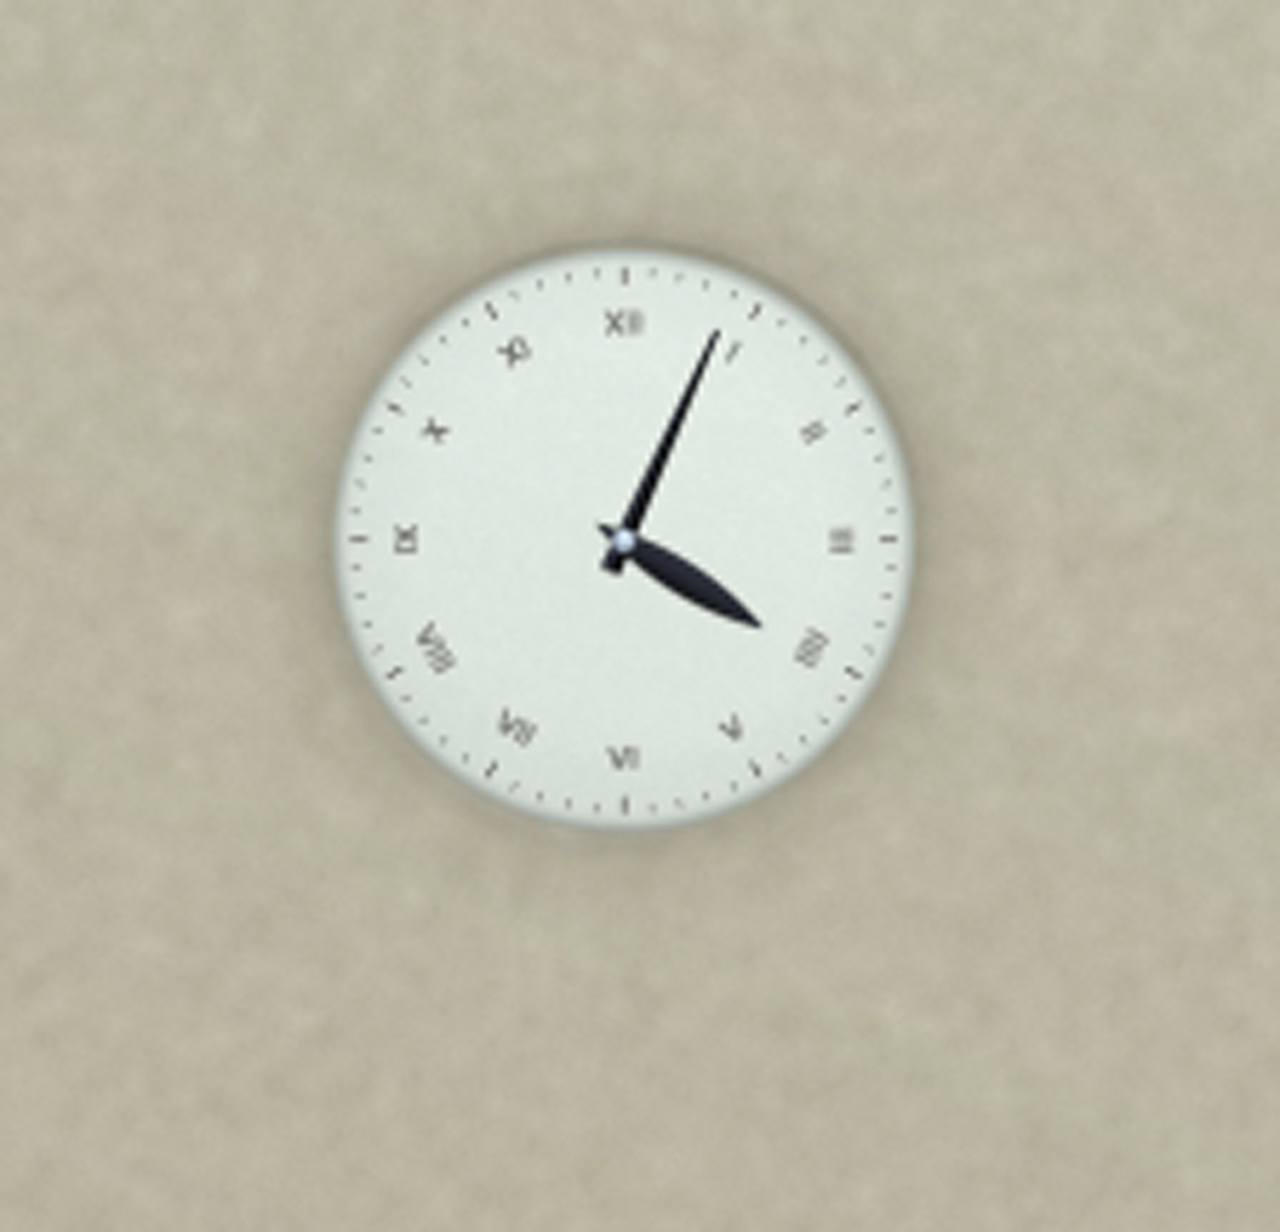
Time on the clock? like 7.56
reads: 4.04
